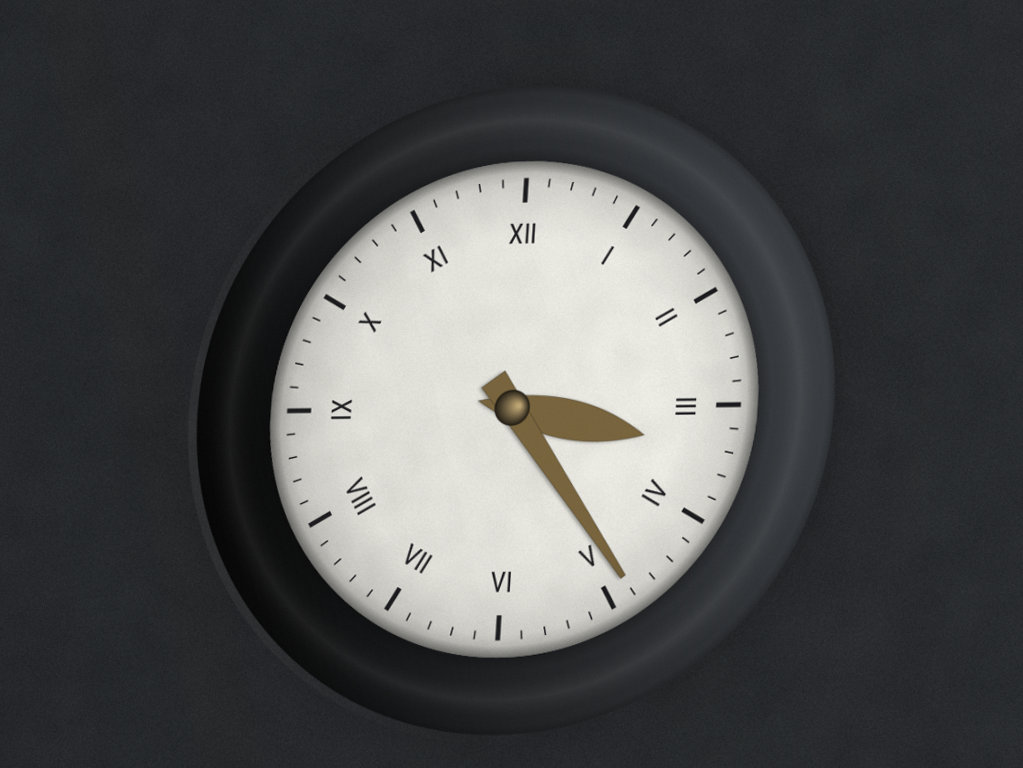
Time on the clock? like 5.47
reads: 3.24
